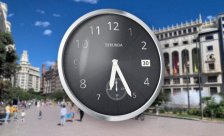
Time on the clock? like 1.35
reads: 6.26
